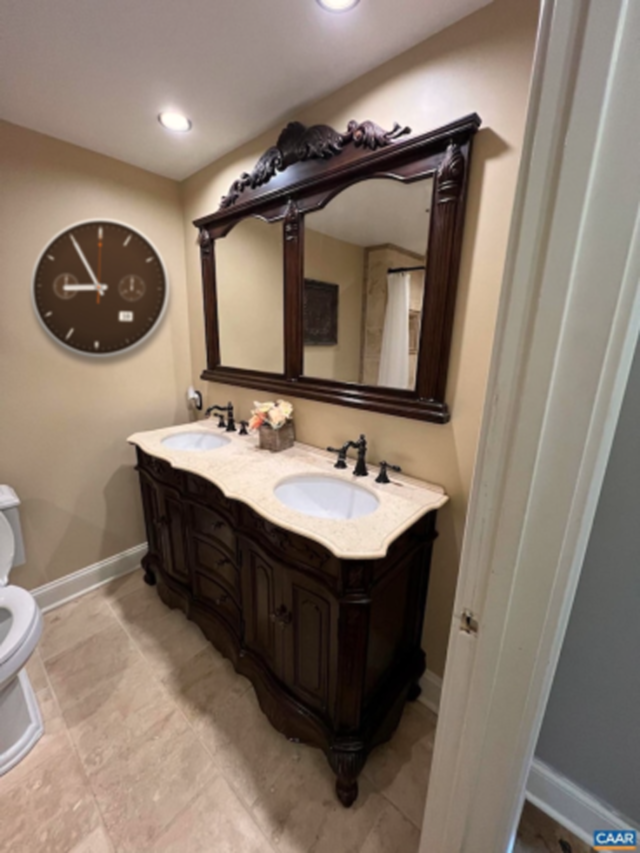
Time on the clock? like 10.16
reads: 8.55
